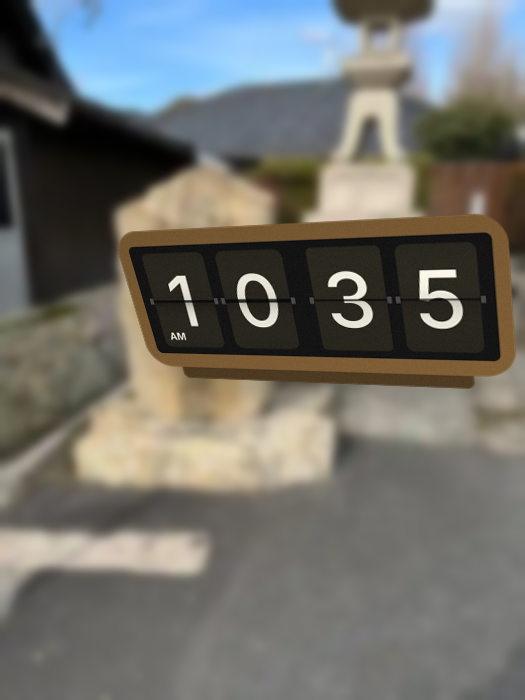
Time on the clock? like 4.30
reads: 10.35
